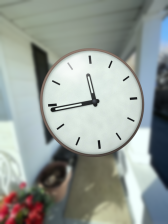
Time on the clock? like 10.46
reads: 11.44
